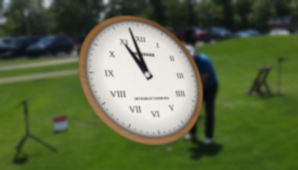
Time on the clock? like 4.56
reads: 10.58
